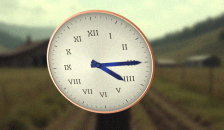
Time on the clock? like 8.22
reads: 4.15
